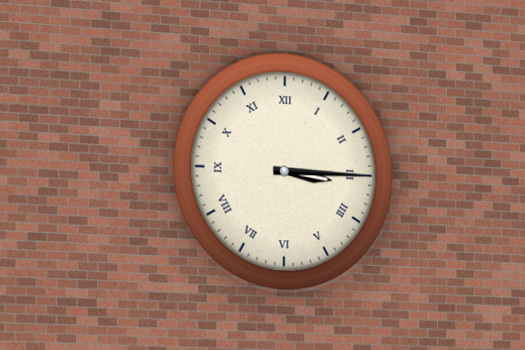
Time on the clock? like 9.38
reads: 3.15
